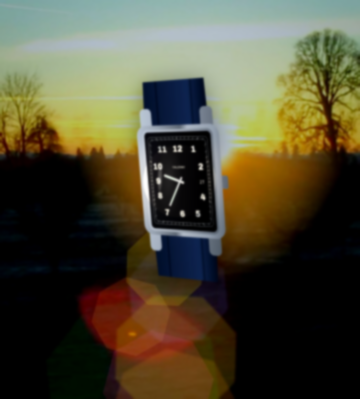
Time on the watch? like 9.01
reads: 9.35
